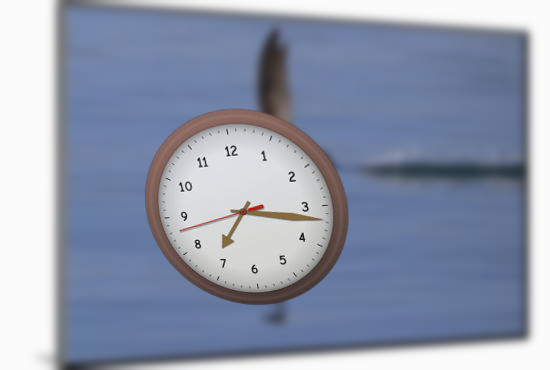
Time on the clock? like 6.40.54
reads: 7.16.43
